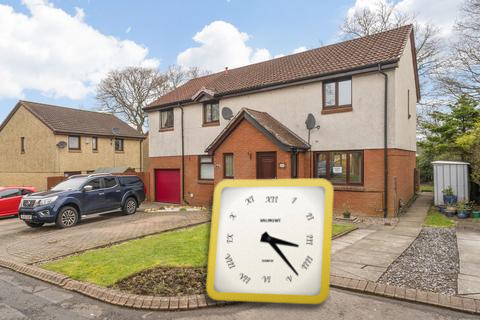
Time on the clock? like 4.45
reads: 3.23
